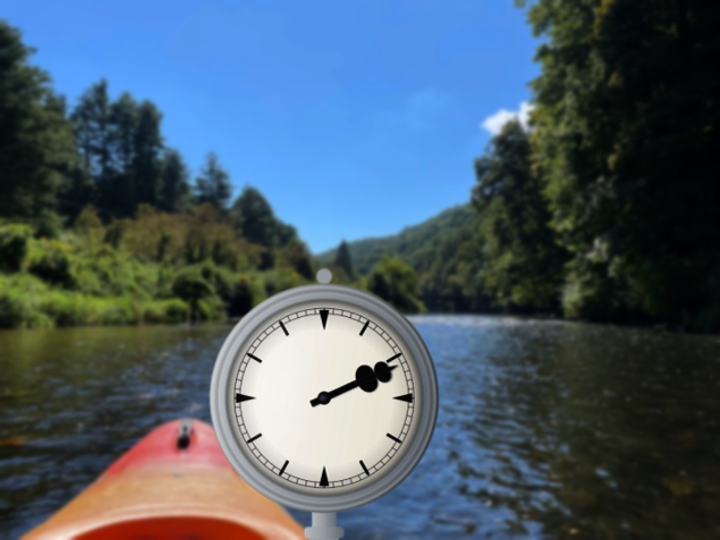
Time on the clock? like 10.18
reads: 2.11
